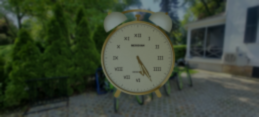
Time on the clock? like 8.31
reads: 5.25
